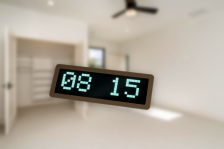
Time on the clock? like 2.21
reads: 8.15
